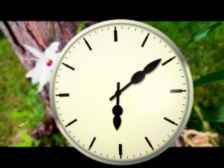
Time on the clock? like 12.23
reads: 6.09
